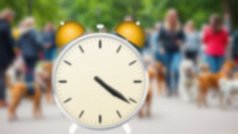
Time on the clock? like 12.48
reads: 4.21
